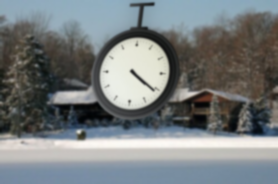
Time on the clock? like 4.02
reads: 4.21
